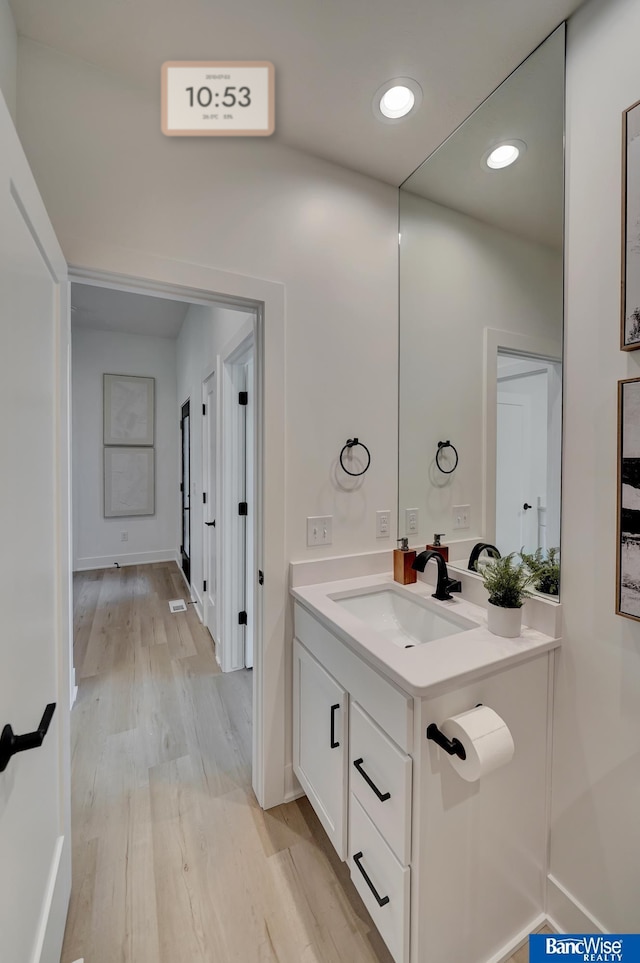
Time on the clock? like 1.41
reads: 10.53
